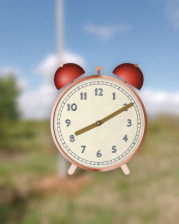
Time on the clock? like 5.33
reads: 8.10
